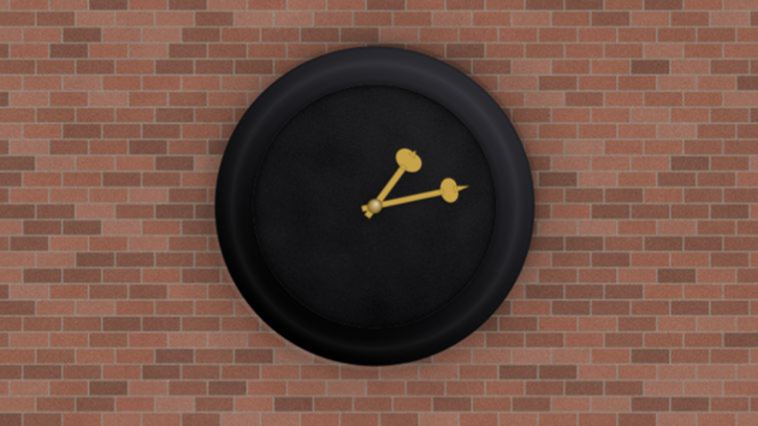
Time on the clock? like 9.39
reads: 1.13
